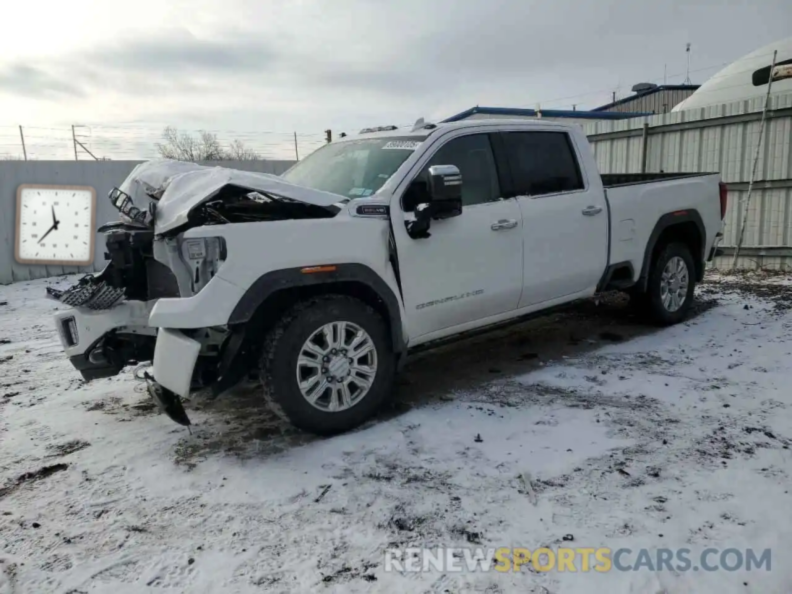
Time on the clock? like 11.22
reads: 11.37
